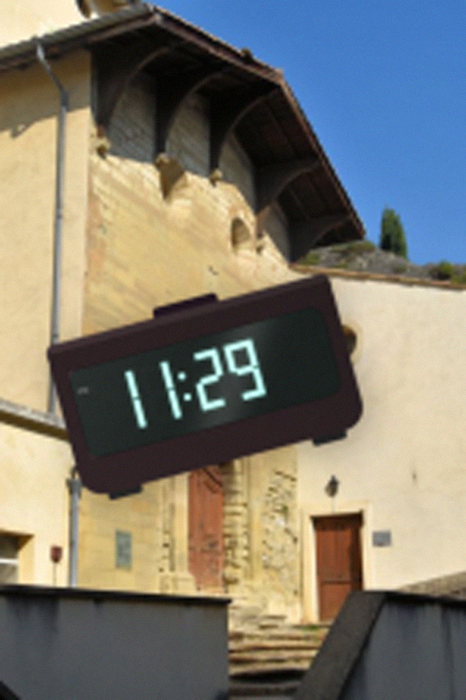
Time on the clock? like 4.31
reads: 11.29
